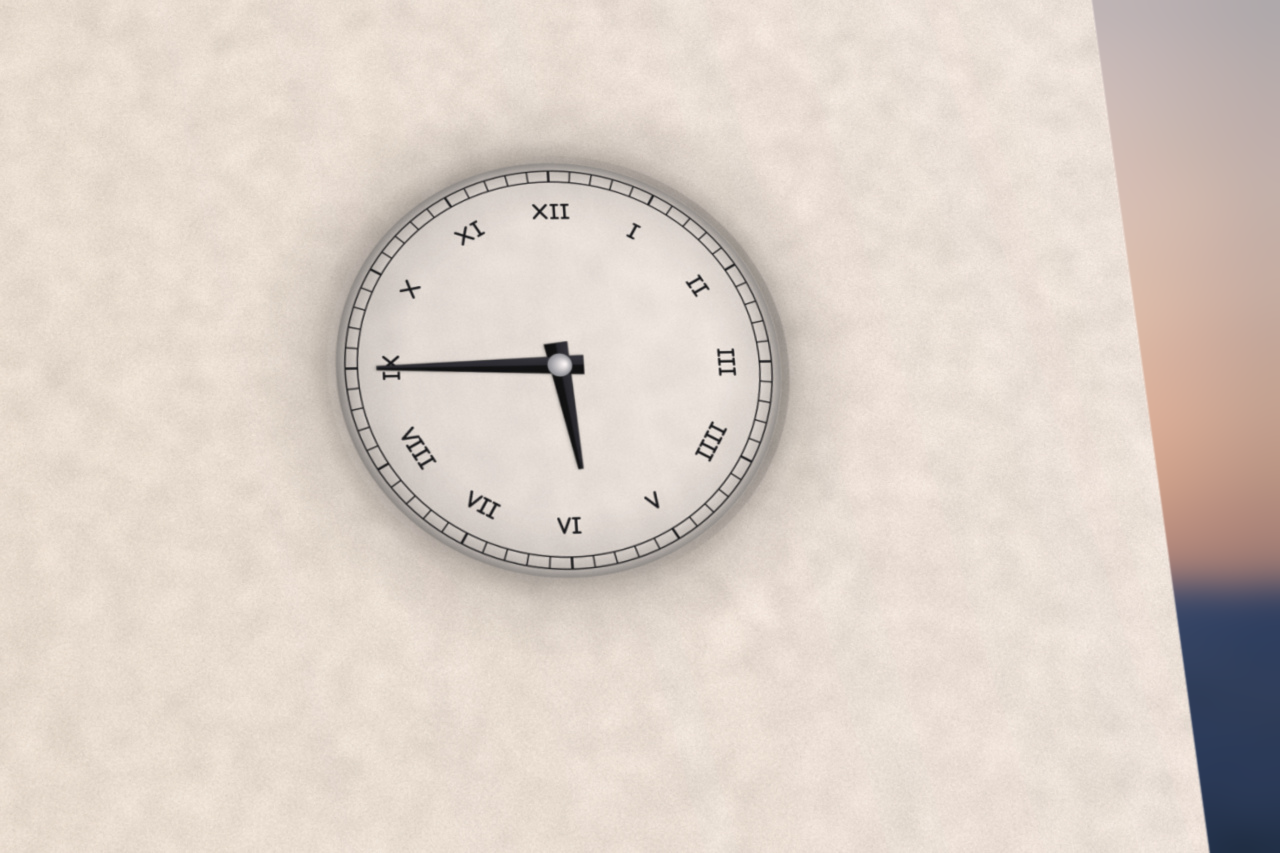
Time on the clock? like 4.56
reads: 5.45
